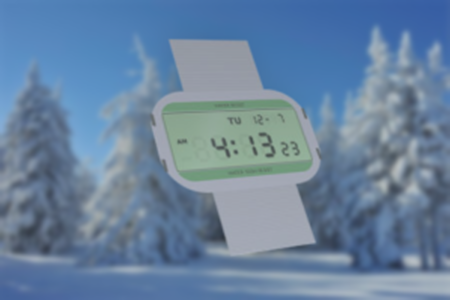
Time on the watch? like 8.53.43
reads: 4.13.23
